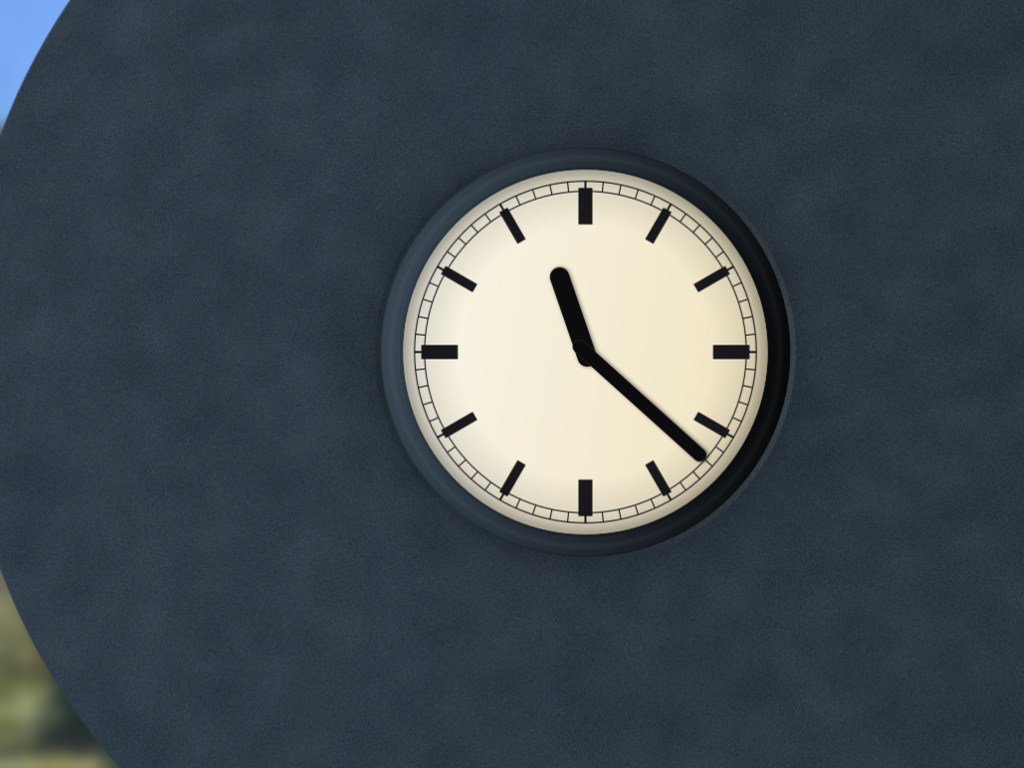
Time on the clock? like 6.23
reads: 11.22
